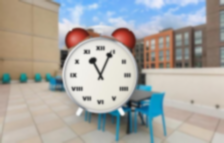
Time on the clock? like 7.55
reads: 11.04
